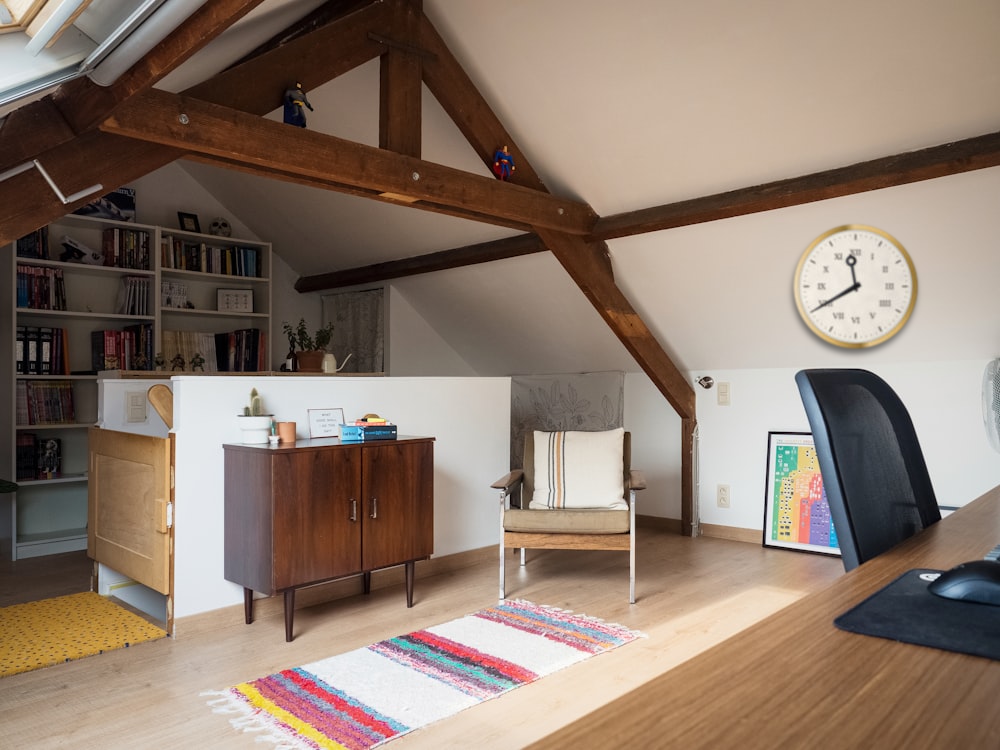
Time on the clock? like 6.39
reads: 11.40
